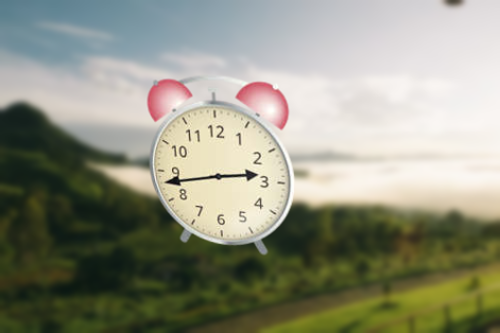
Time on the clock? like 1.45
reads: 2.43
